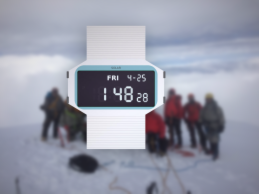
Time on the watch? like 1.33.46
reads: 1.48.28
